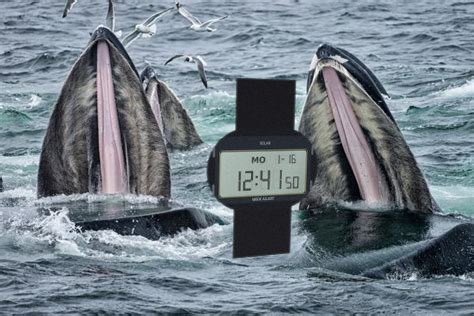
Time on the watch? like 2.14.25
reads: 12.41.50
